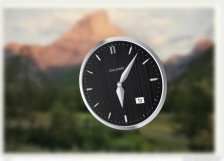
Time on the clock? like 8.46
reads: 6.07
